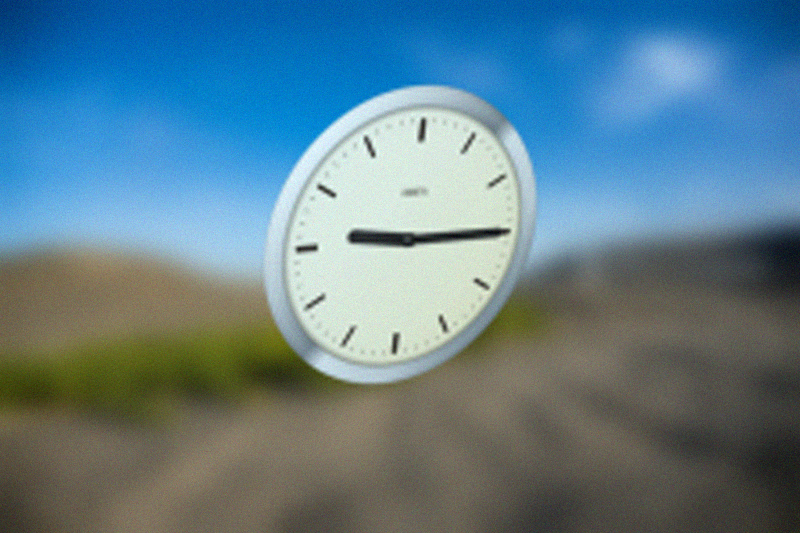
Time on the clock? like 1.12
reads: 9.15
